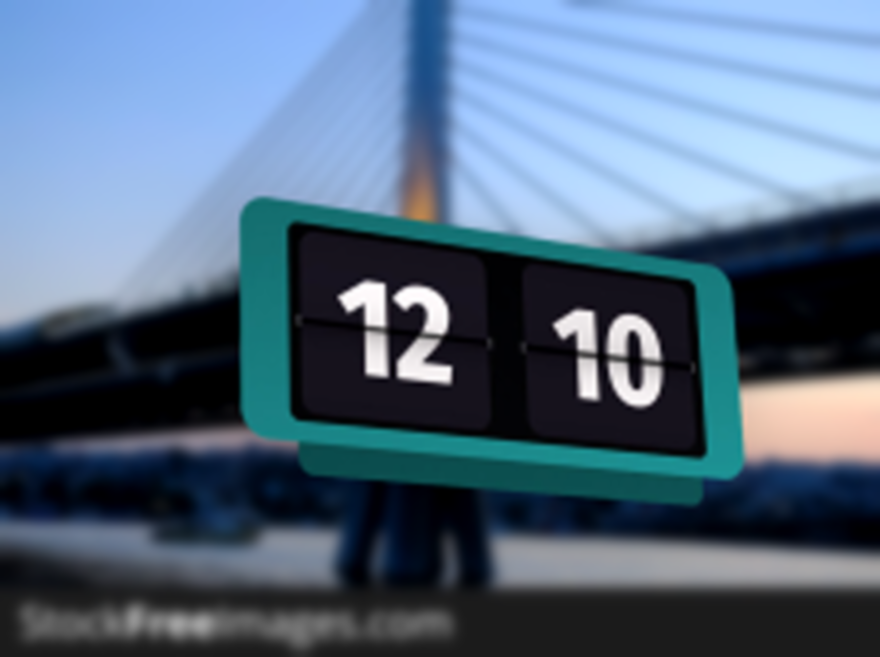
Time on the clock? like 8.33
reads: 12.10
